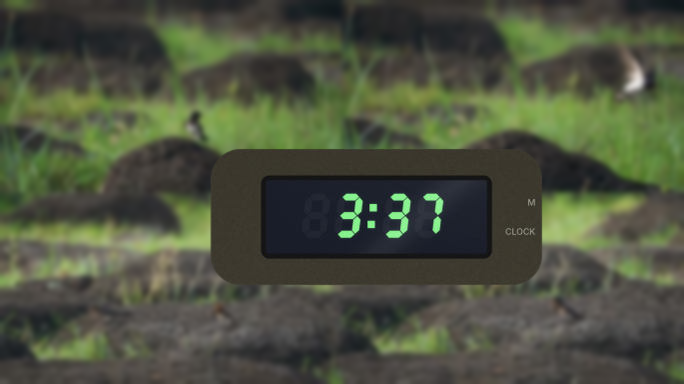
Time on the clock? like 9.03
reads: 3.37
